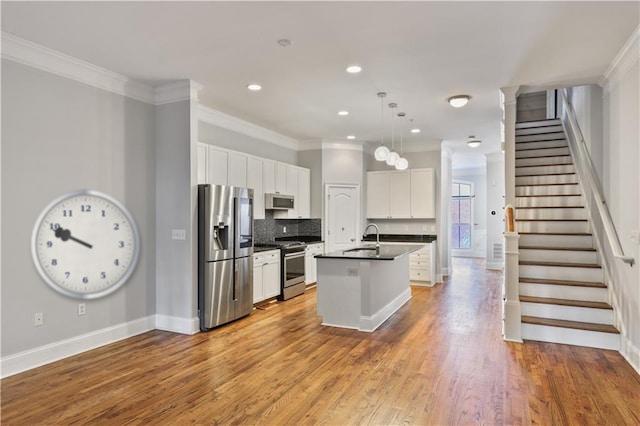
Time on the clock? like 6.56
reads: 9.49
